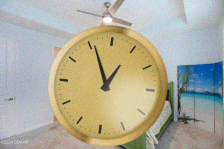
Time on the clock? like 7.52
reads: 12.56
